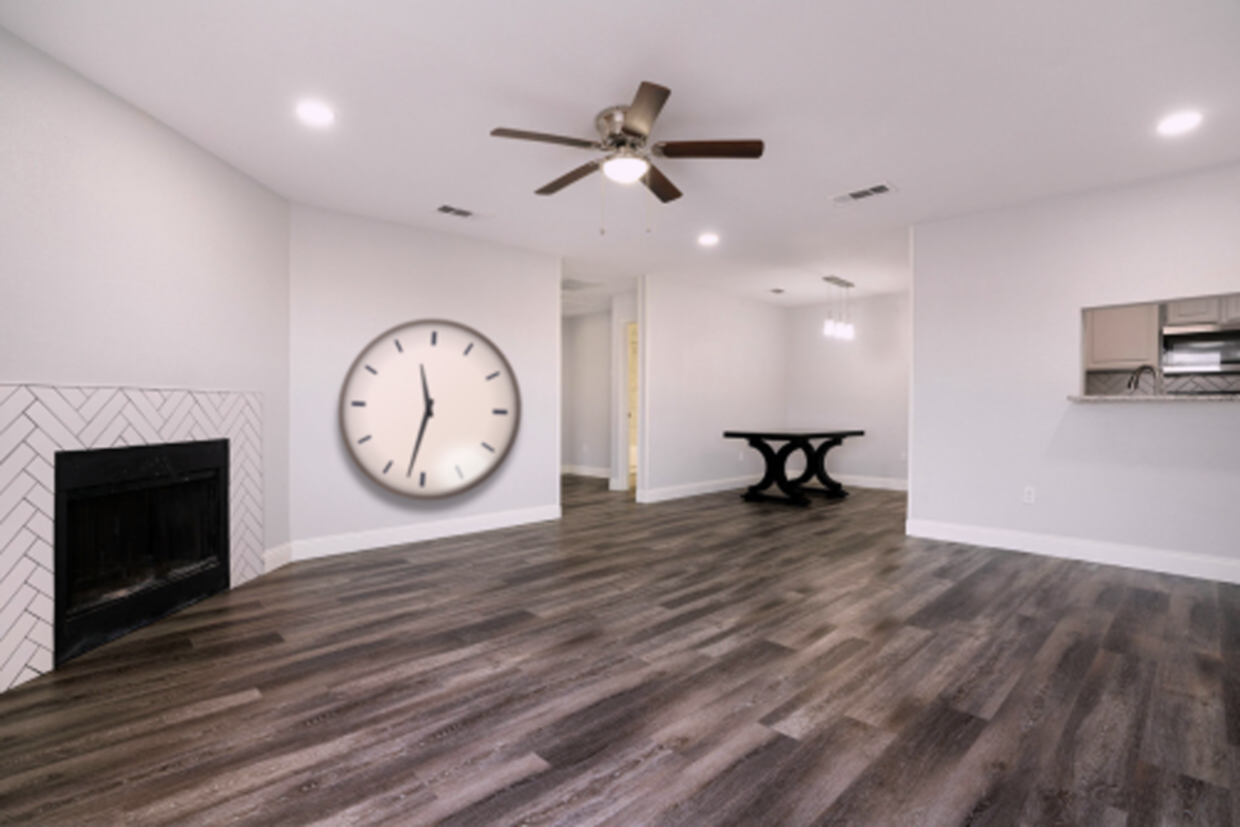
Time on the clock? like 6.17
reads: 11.32
